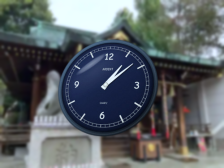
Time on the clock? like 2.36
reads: 1.08
